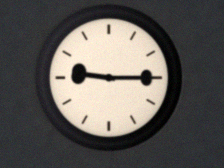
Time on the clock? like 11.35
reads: 9.15
